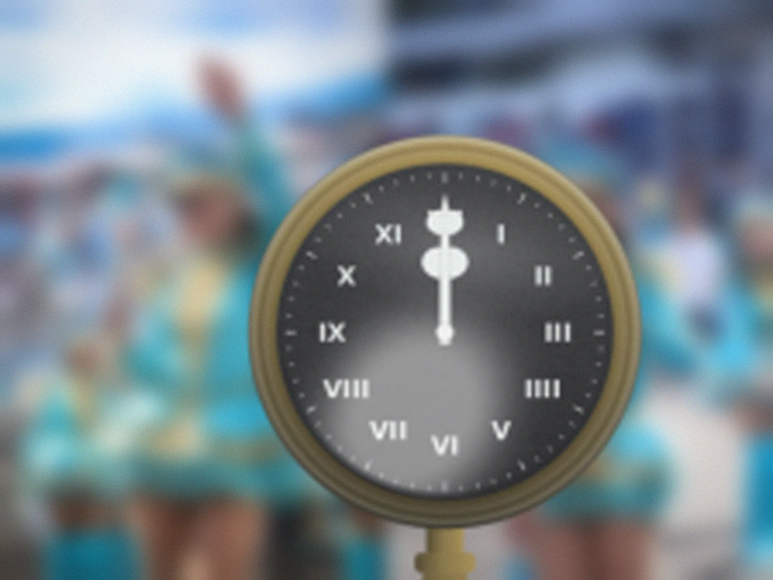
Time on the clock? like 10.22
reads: 12.00
